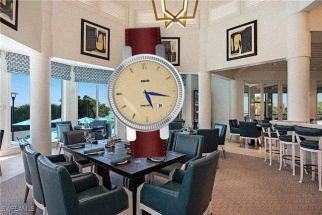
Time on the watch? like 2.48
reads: 5.17
